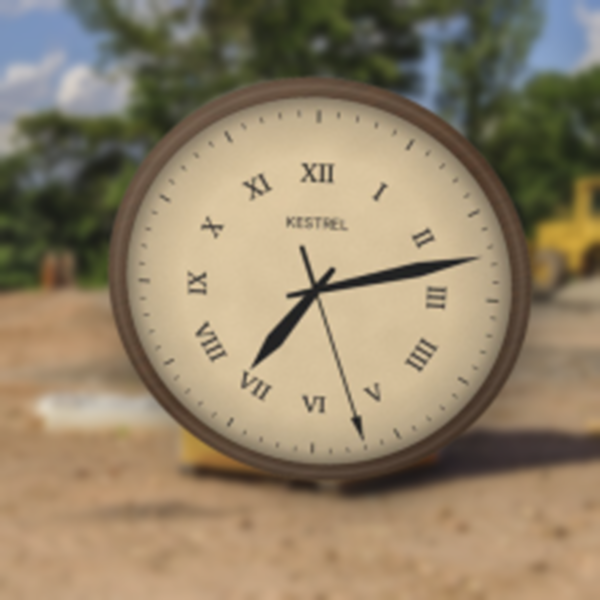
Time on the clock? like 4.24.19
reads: 7.12.27
